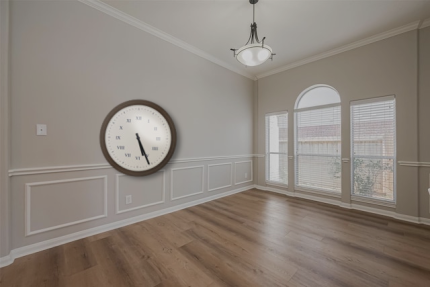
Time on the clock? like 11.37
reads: 5.26
